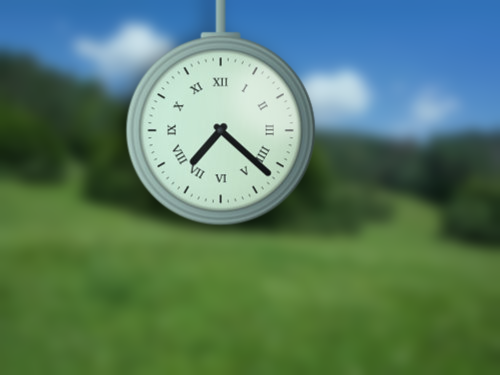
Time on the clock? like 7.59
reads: 7.22
